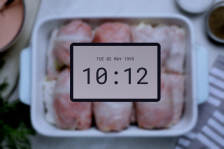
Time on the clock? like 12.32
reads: 10.12
